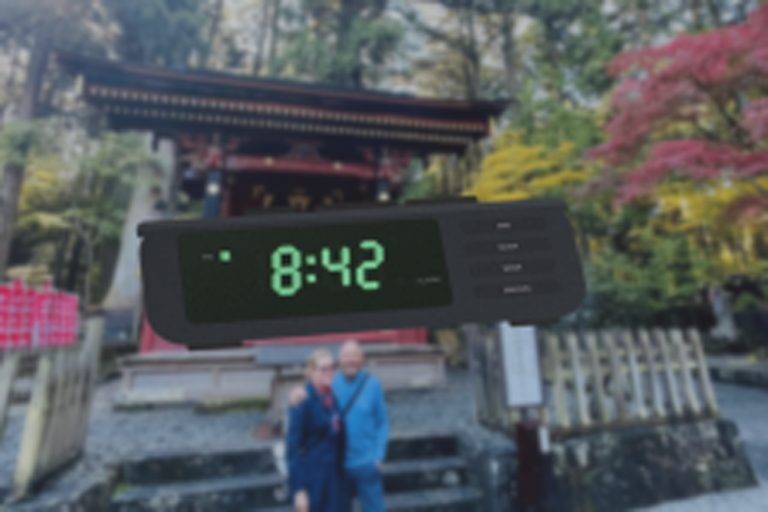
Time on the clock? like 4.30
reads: 8.42
